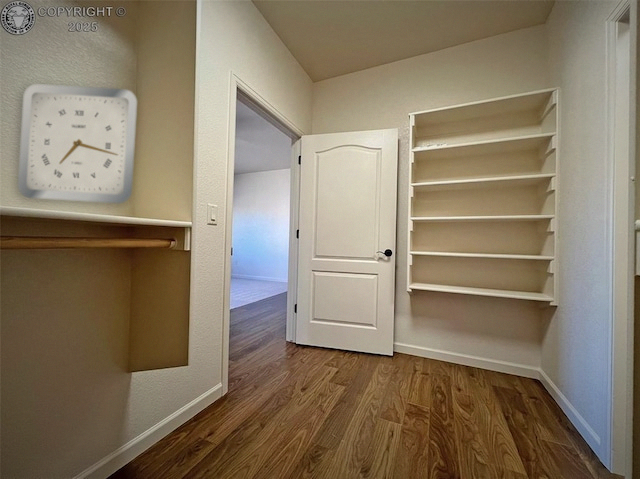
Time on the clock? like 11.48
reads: 7.17
